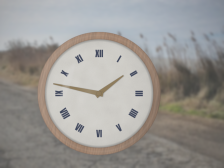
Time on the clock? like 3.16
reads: 1.47
